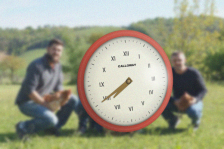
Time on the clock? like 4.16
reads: 7.40
